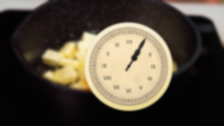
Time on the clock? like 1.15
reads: 1.05
